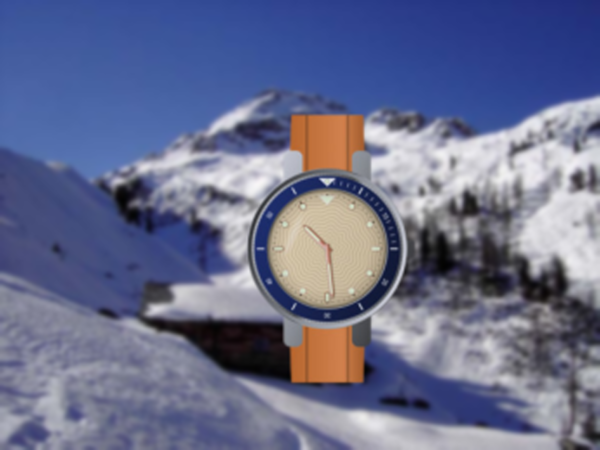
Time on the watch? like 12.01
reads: 10.29
